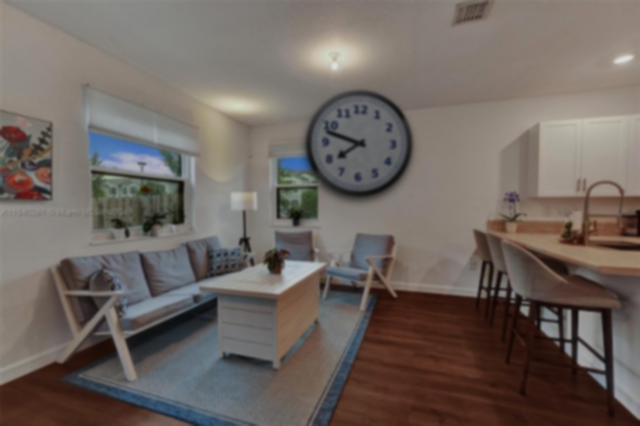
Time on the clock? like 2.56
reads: 7.48
